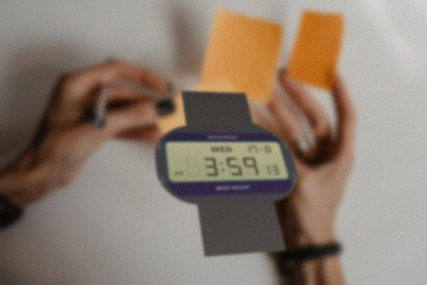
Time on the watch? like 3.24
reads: 3.59
